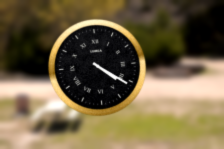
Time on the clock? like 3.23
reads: 4.21
